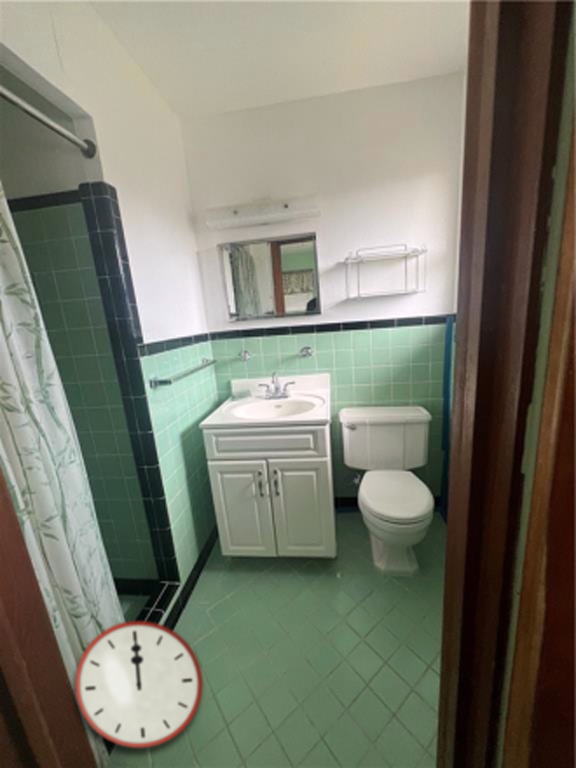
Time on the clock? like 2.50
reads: 12.00
